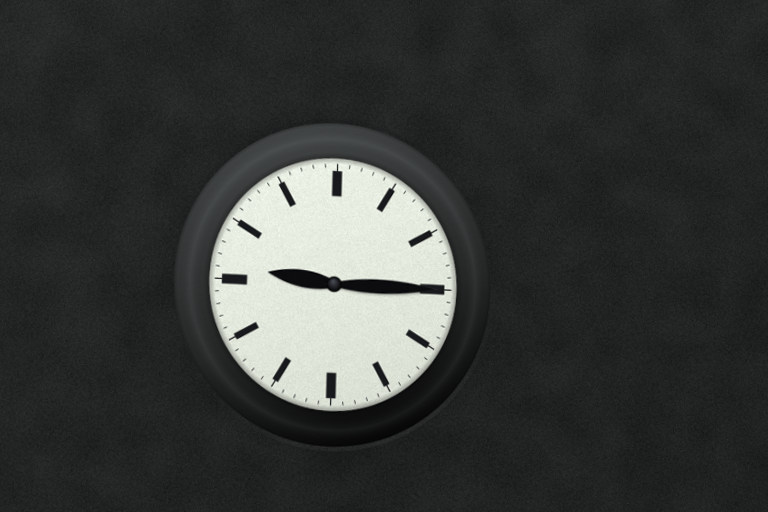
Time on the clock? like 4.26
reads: 9.15
